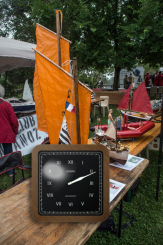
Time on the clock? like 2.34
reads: 2.11
